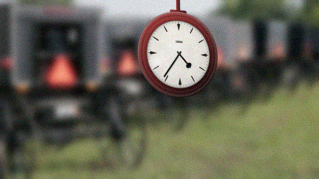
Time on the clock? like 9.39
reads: 4.36
